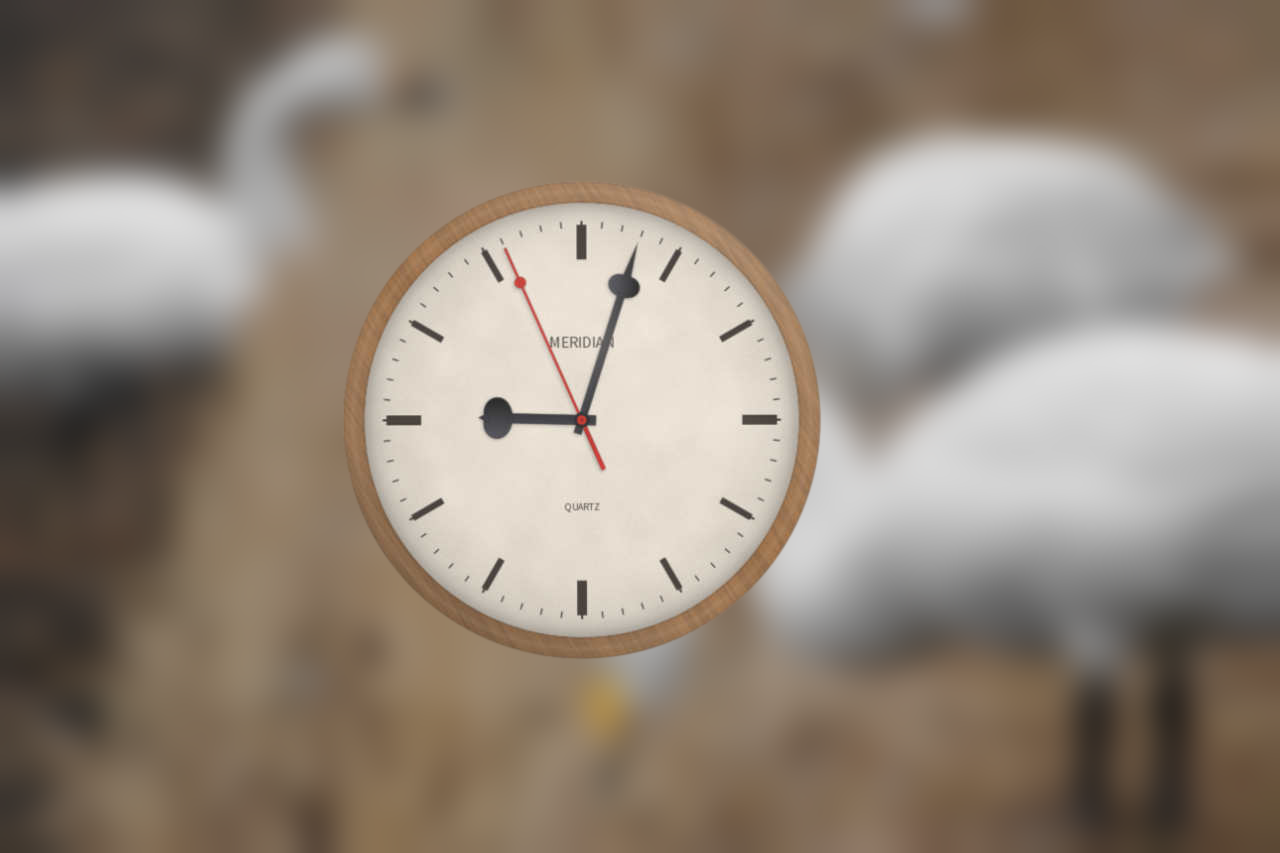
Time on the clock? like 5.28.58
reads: 9.02.56
